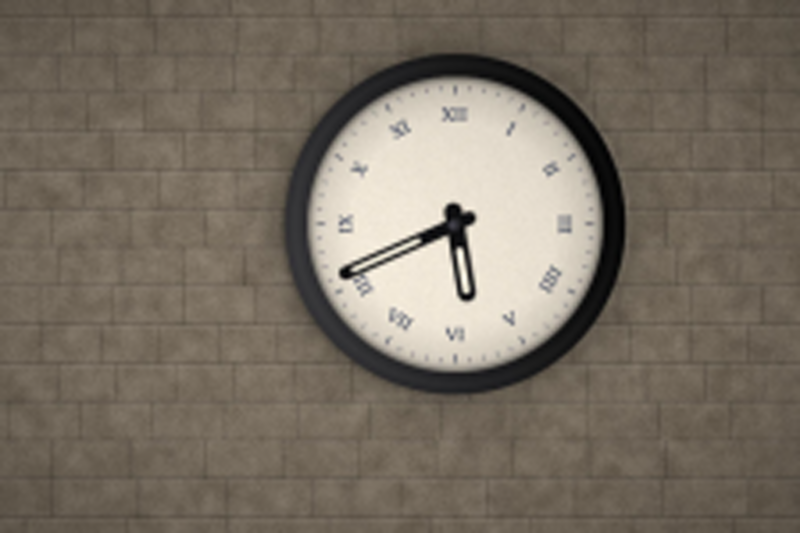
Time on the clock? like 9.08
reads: 5.41
